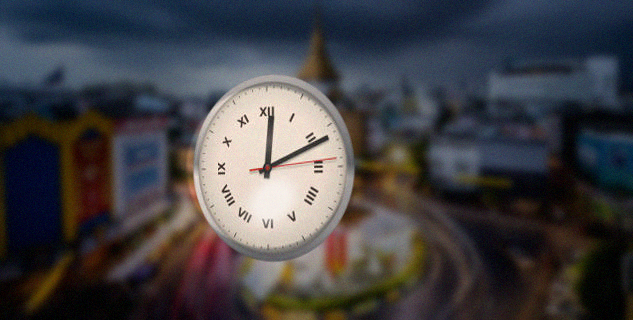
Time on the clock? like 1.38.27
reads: 12.11.14
